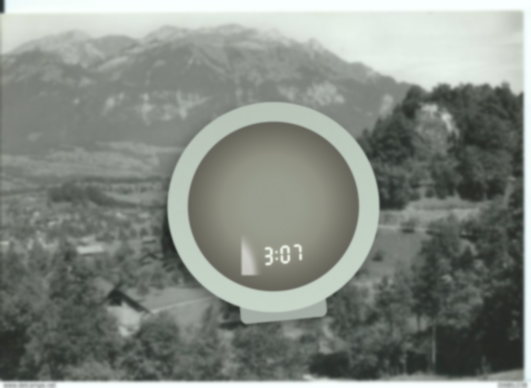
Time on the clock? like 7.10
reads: 3.07
